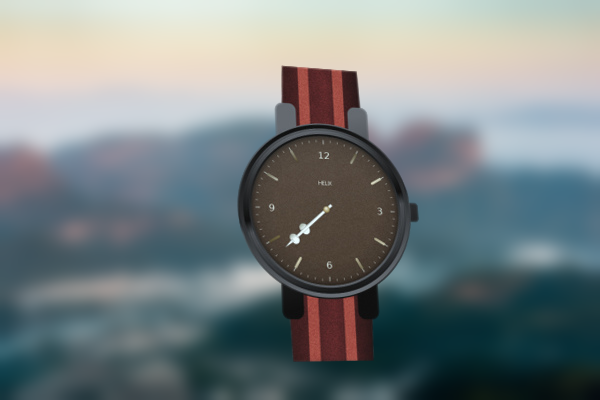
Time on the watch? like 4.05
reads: 7.38
